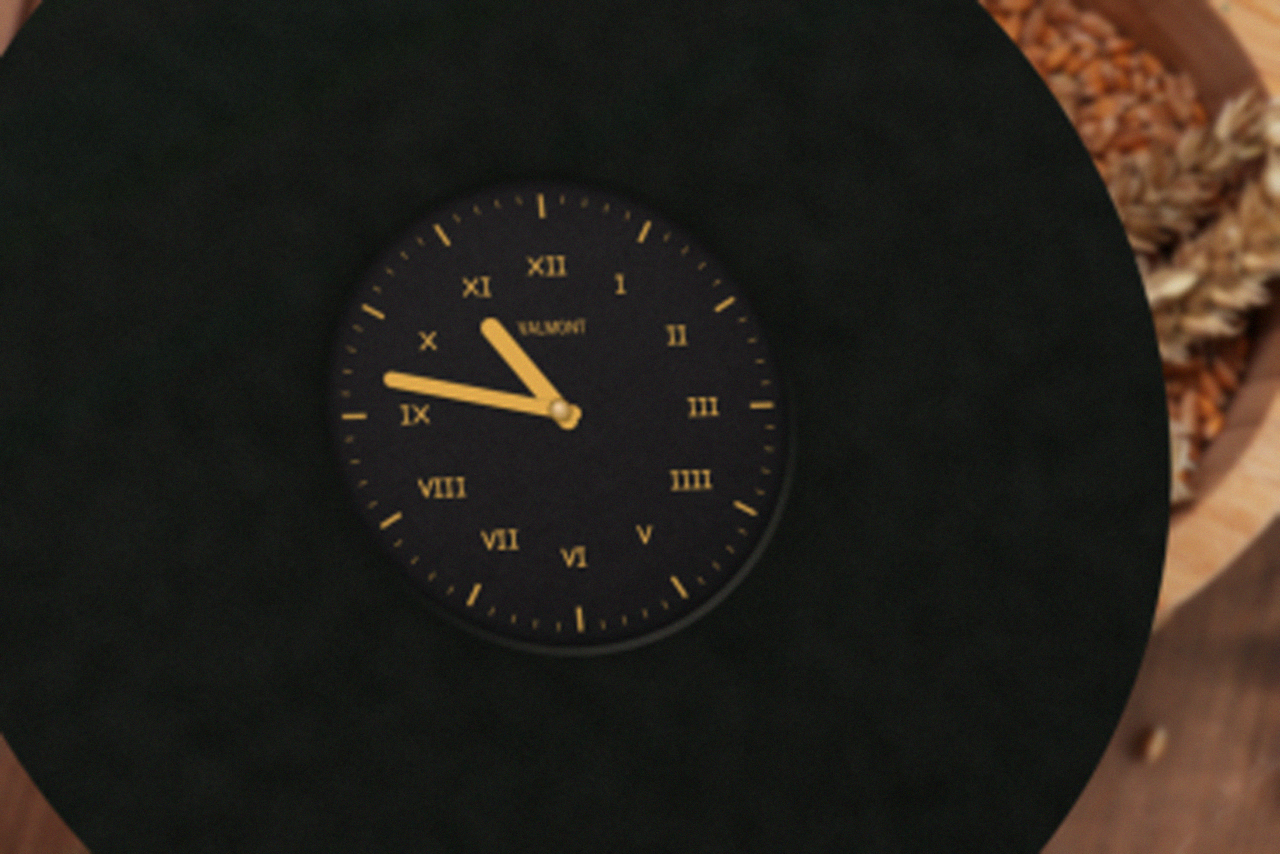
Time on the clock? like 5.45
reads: 10.47
